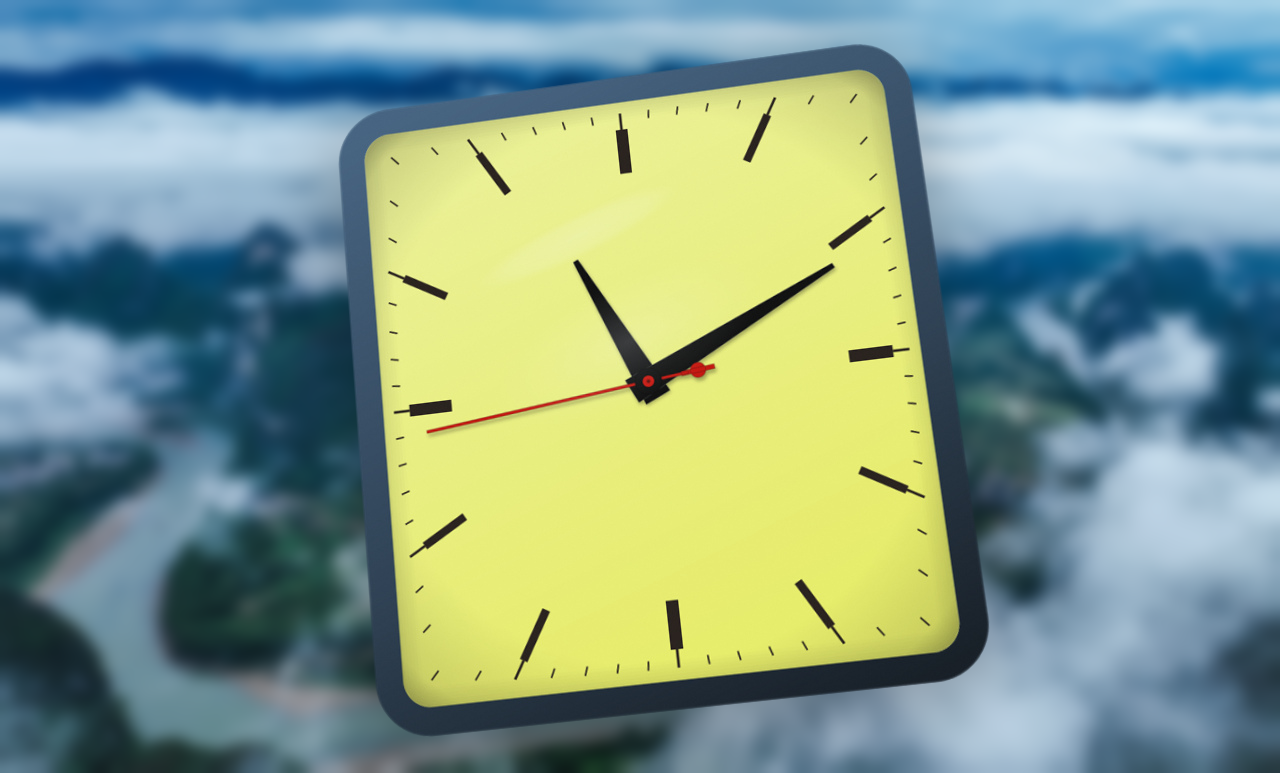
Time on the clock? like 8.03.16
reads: 11.10.44
